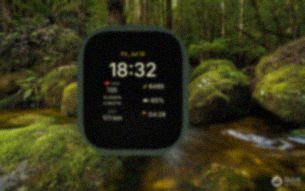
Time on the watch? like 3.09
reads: 18.32
